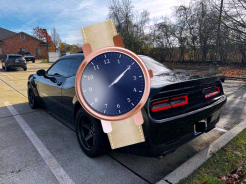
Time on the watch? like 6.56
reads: 2.10
